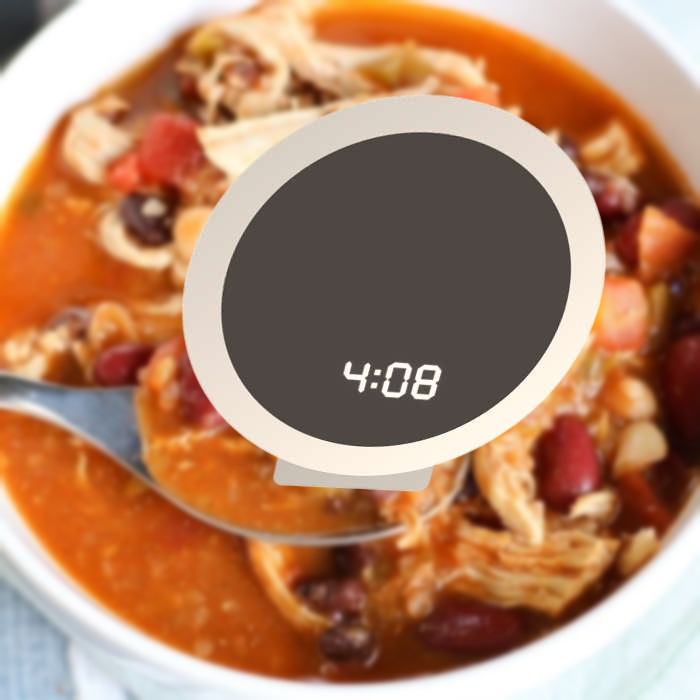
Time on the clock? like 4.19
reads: 4.08
